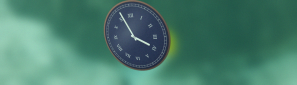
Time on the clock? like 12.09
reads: 3.56
